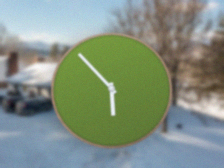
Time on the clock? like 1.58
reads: 5.53
